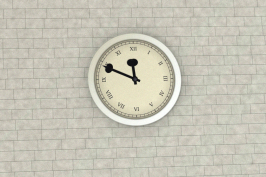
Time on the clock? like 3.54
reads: 11.49
